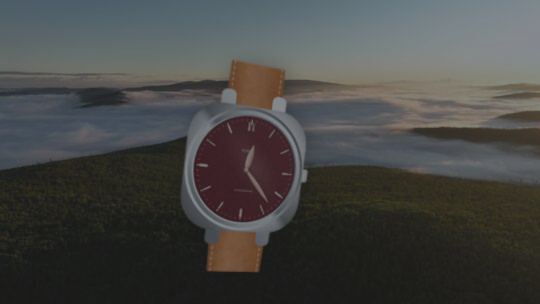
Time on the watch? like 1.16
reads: 12.23
